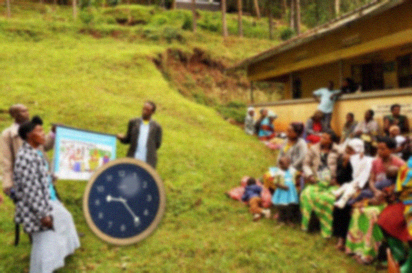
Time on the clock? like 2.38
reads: 9.24
